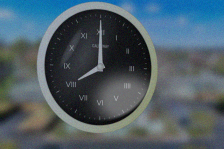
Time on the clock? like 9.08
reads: 8.00
